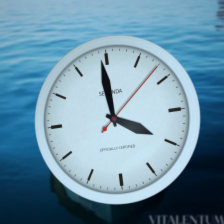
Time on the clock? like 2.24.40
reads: 3.59.08
